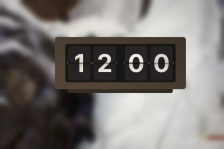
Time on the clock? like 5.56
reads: 12.00
